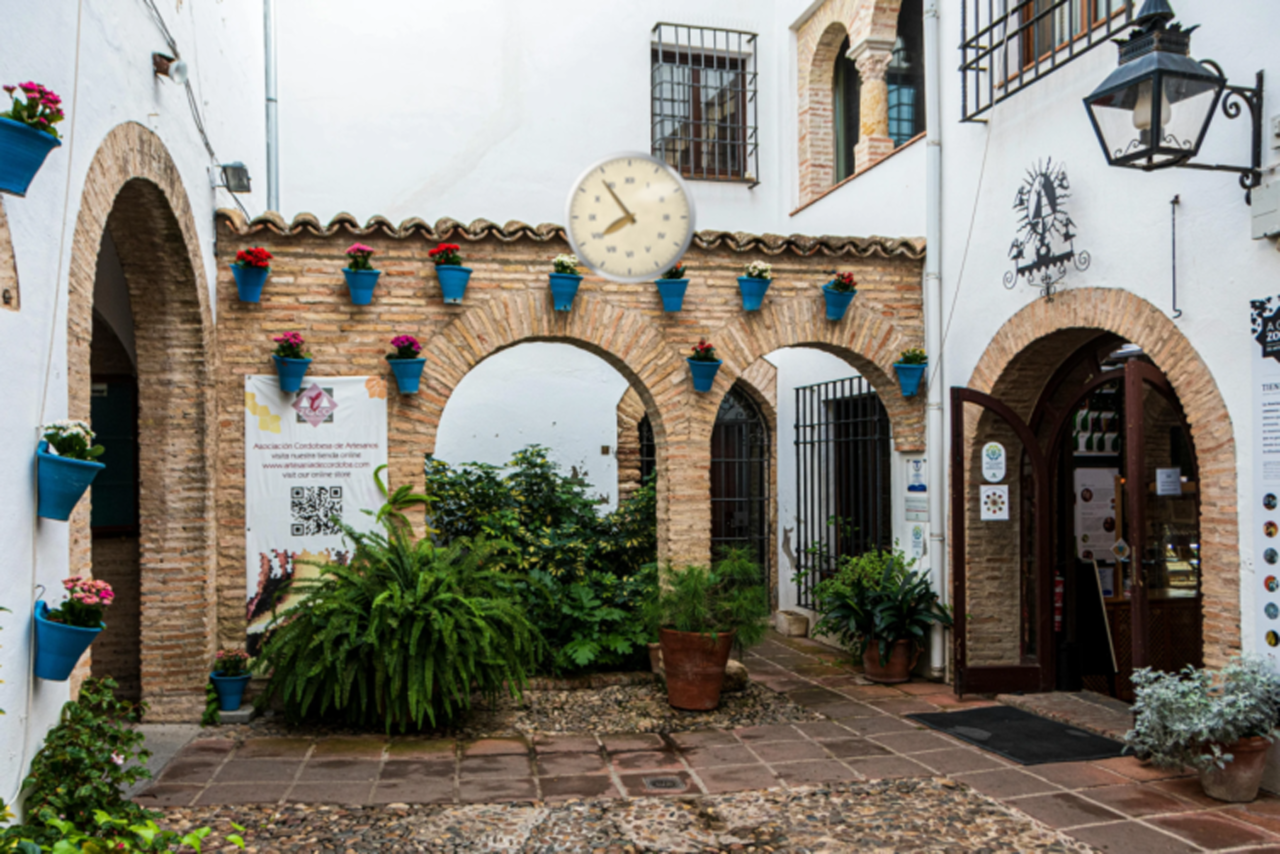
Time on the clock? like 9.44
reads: 7.54
